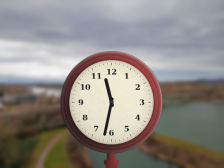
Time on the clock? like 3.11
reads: 11.32
